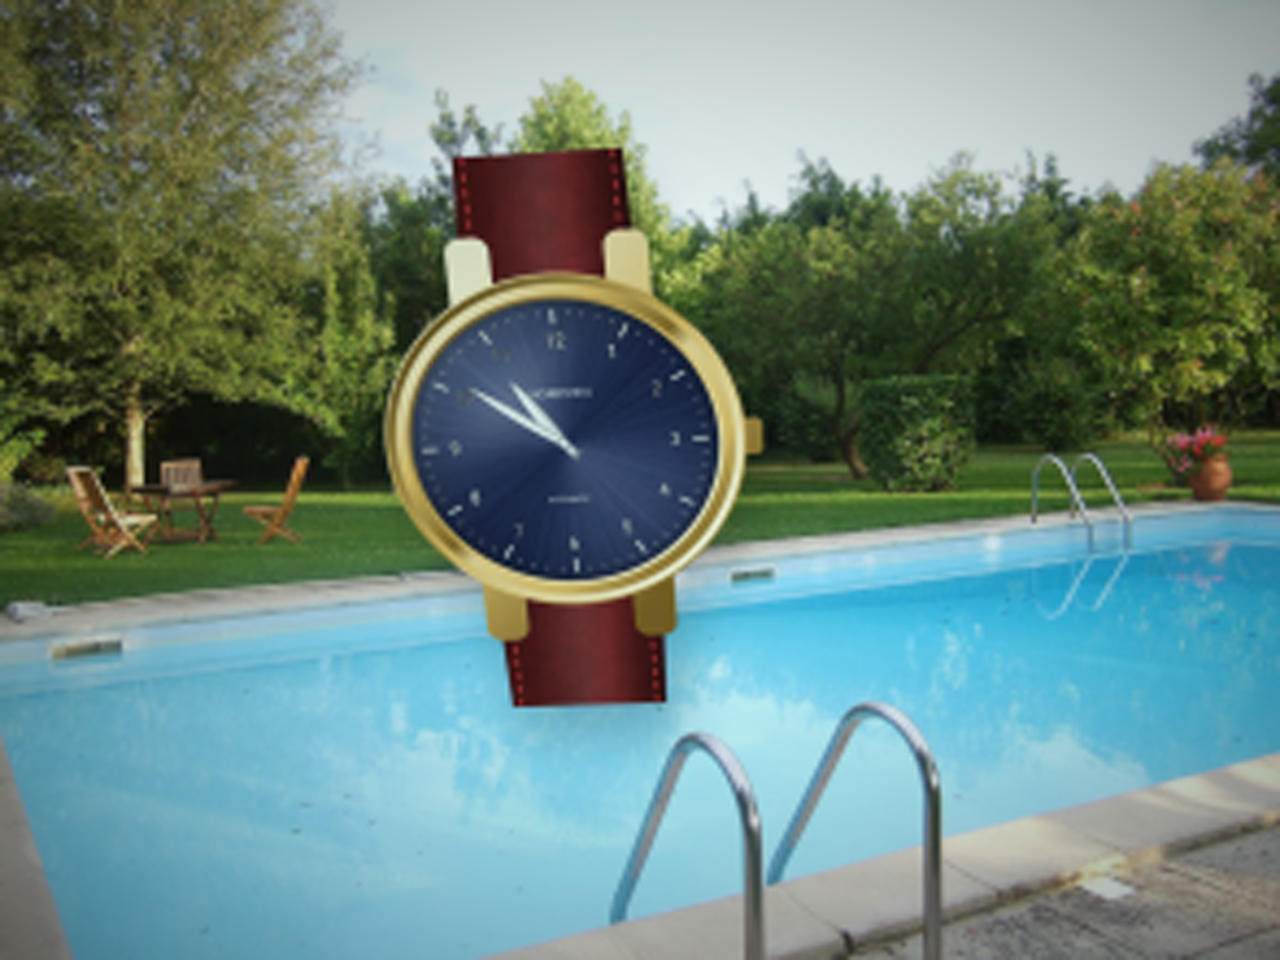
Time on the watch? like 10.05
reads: 10.51
